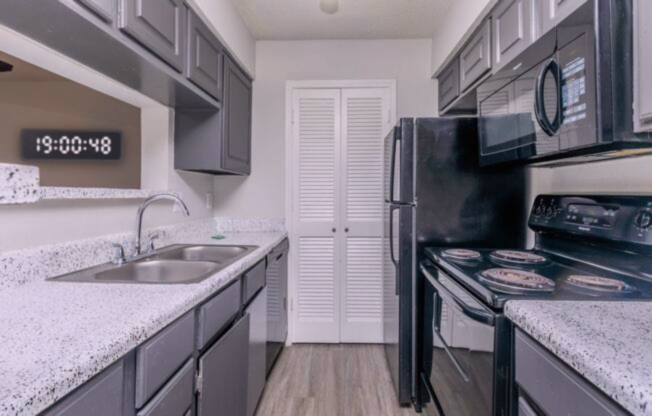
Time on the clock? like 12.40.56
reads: 19.00.48
